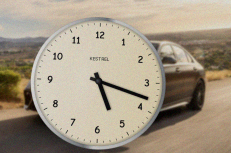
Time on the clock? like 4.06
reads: 5.18
